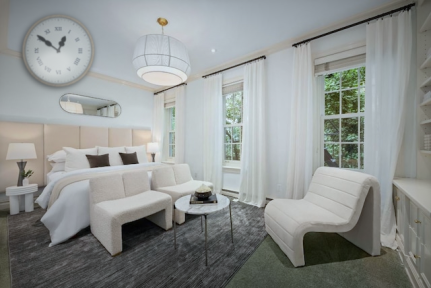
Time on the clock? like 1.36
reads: 12.51
